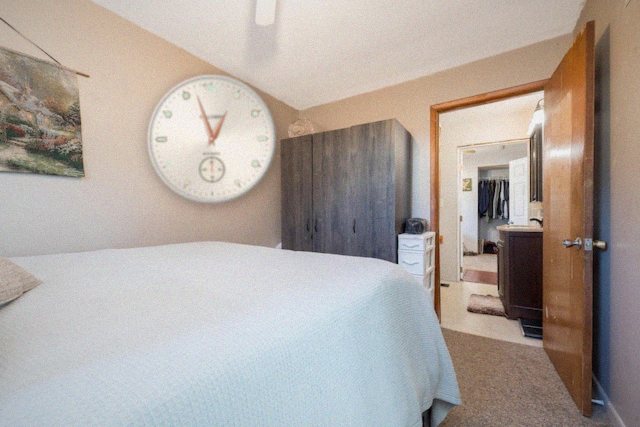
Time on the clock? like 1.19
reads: 12.57
